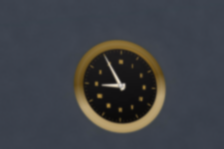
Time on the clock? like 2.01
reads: 8.55
